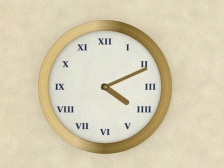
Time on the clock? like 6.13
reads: 4.11
